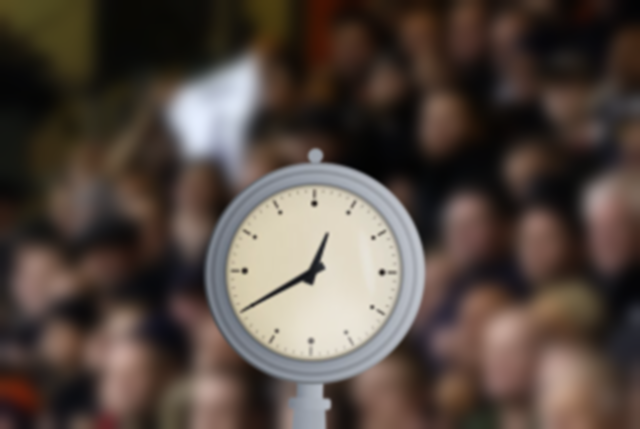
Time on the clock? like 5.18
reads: 12.40
